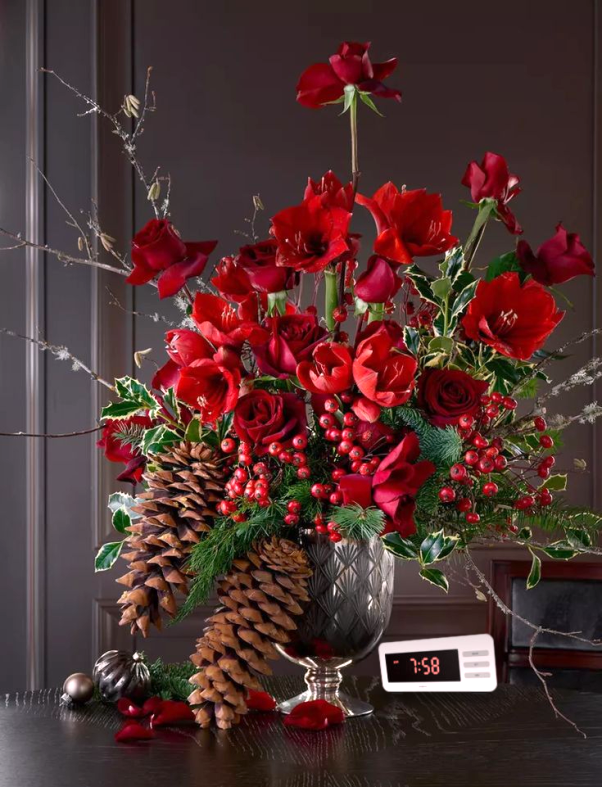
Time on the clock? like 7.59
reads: 7.58
